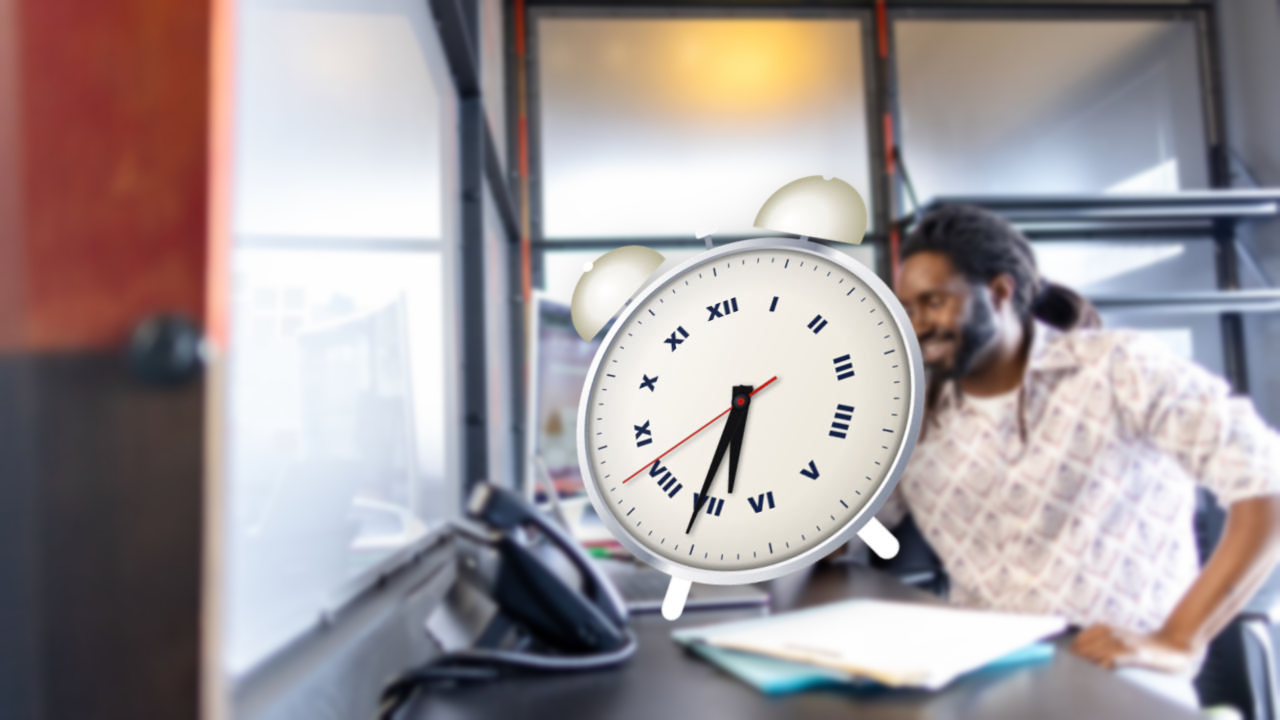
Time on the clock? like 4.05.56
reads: 6.35.42
